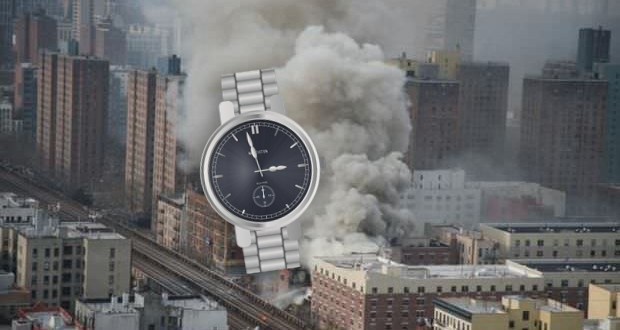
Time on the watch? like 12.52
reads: 2.58
